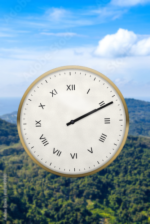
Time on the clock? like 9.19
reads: 2.11
